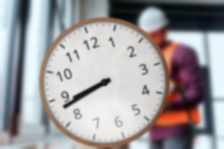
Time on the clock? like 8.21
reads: 8.43
